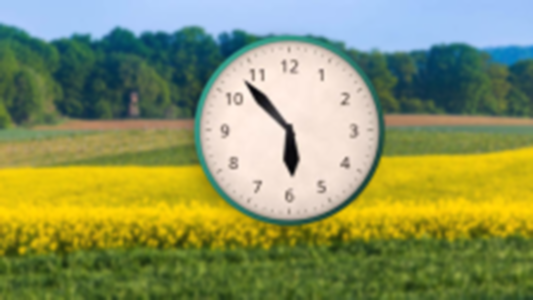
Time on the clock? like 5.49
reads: 5.53
